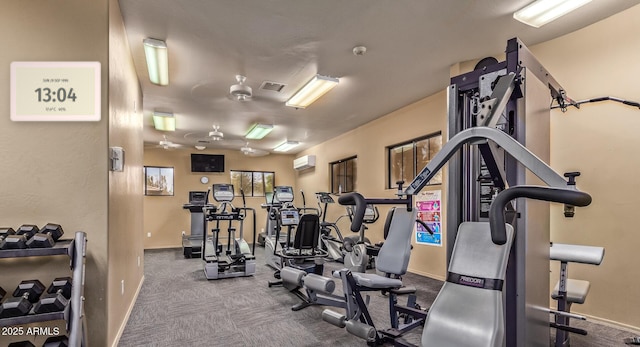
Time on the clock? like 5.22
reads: 13.04
